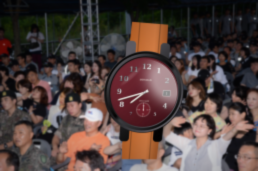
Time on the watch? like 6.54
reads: 7.42
